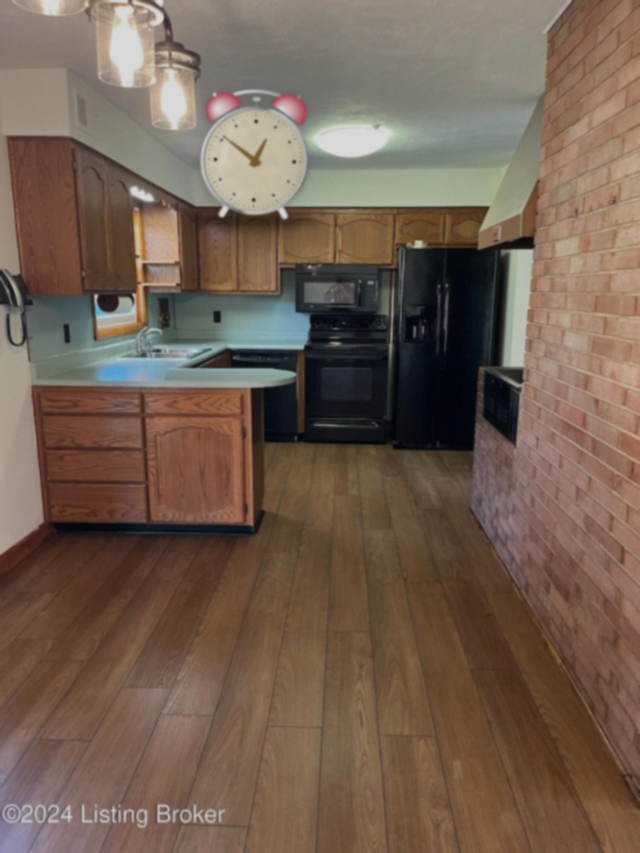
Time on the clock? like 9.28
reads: 12.51
